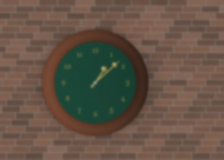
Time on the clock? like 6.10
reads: 1.08
